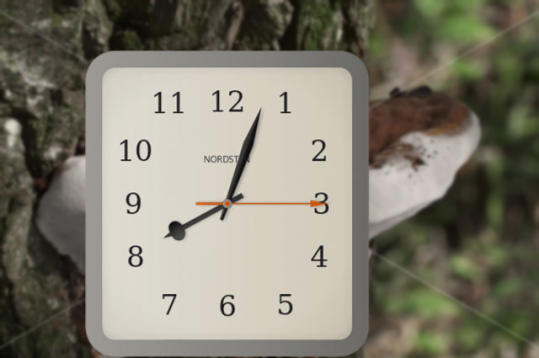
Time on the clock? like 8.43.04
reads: 8.03.15
